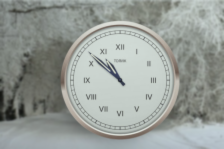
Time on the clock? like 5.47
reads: 10.52
